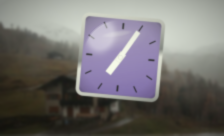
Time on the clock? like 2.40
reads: 7.05
